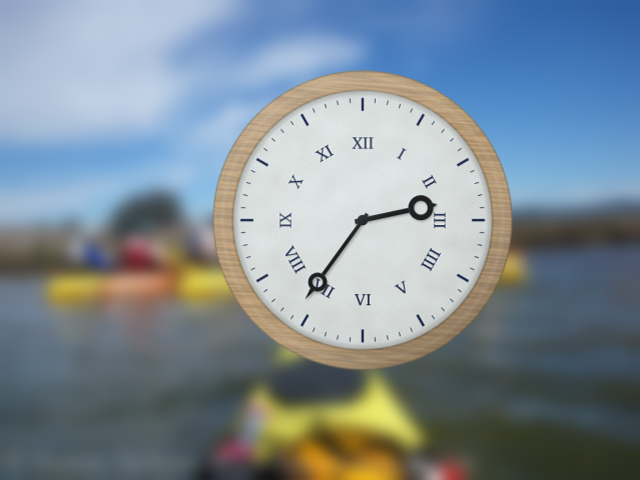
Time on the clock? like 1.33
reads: 2.36
